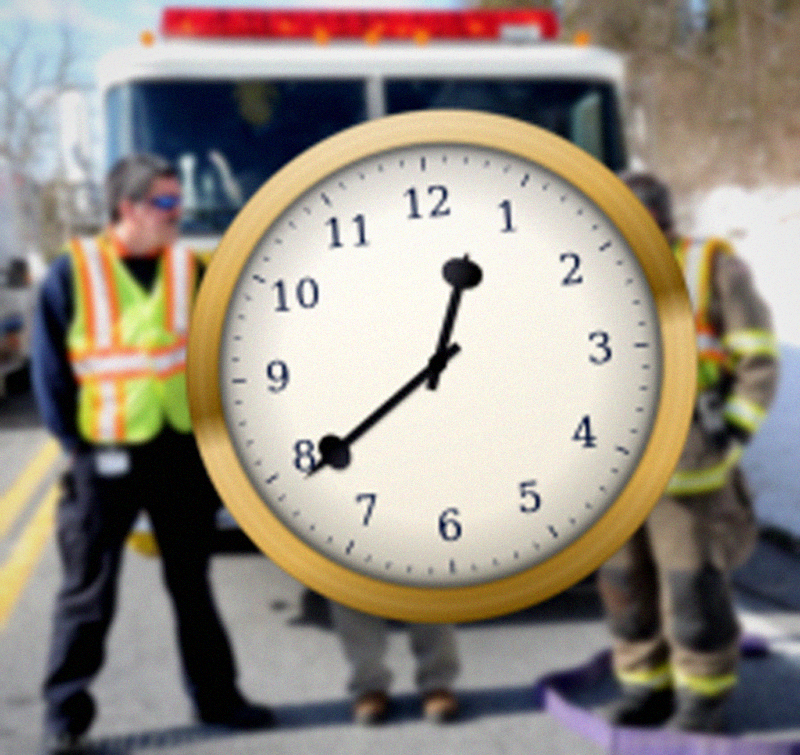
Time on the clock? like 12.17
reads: 12.39
